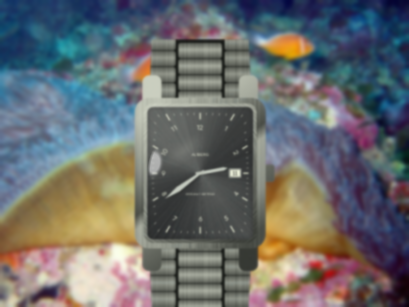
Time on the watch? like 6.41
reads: 2.39
